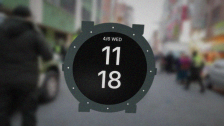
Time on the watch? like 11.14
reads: 11.18
